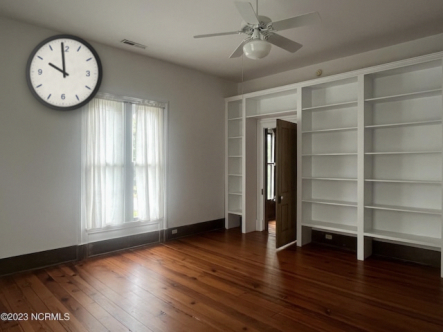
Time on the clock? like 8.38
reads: 9.59
